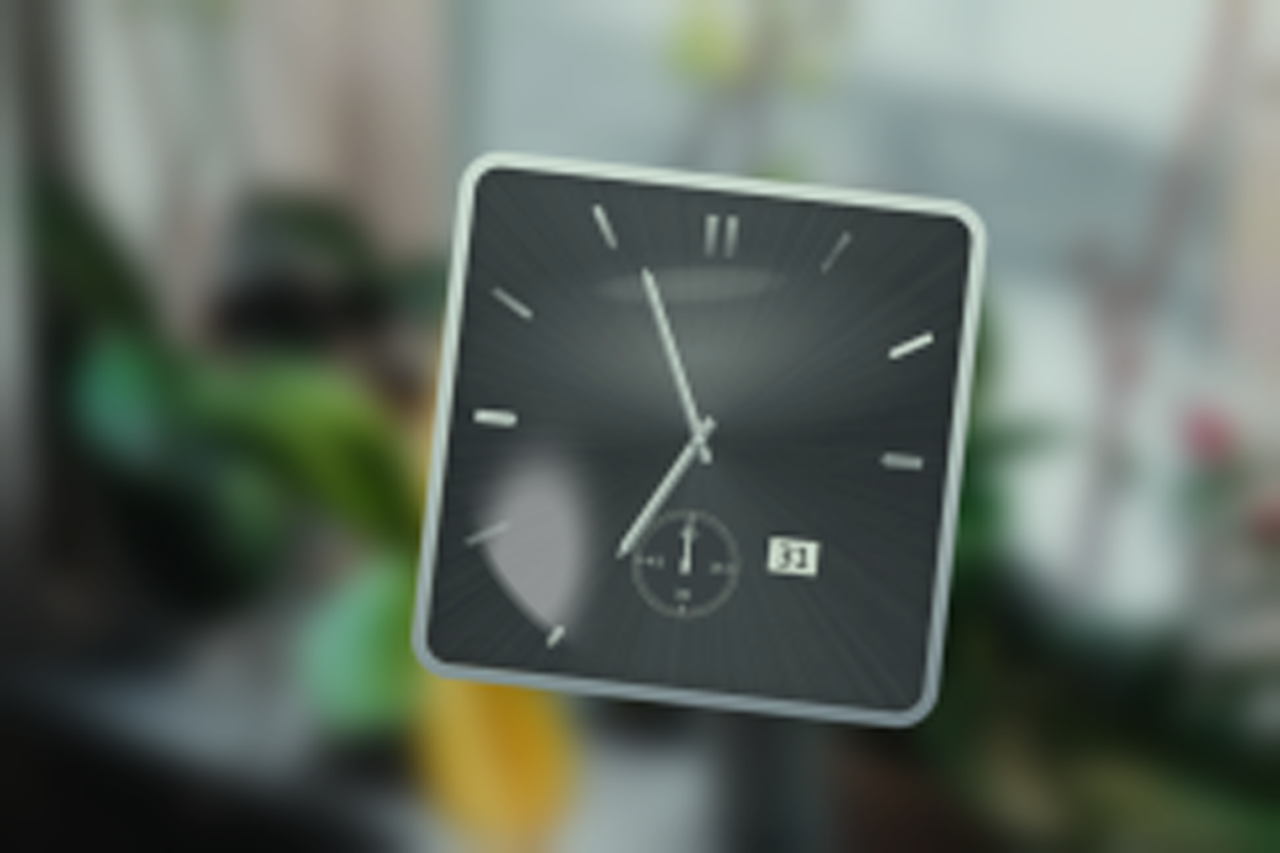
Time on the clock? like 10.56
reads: 6.56
